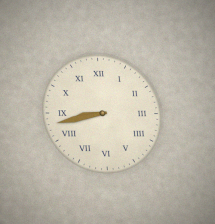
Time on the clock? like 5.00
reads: 8.43
